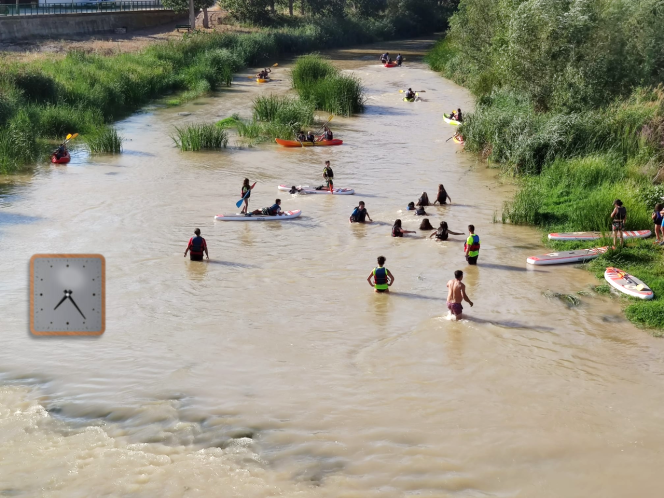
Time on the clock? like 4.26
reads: 7.24
